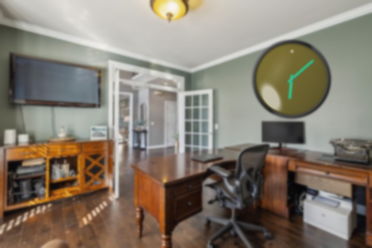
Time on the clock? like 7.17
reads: 6.08
